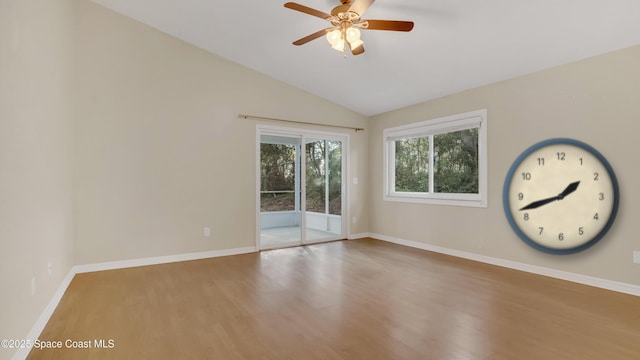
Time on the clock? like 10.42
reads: 1.42
